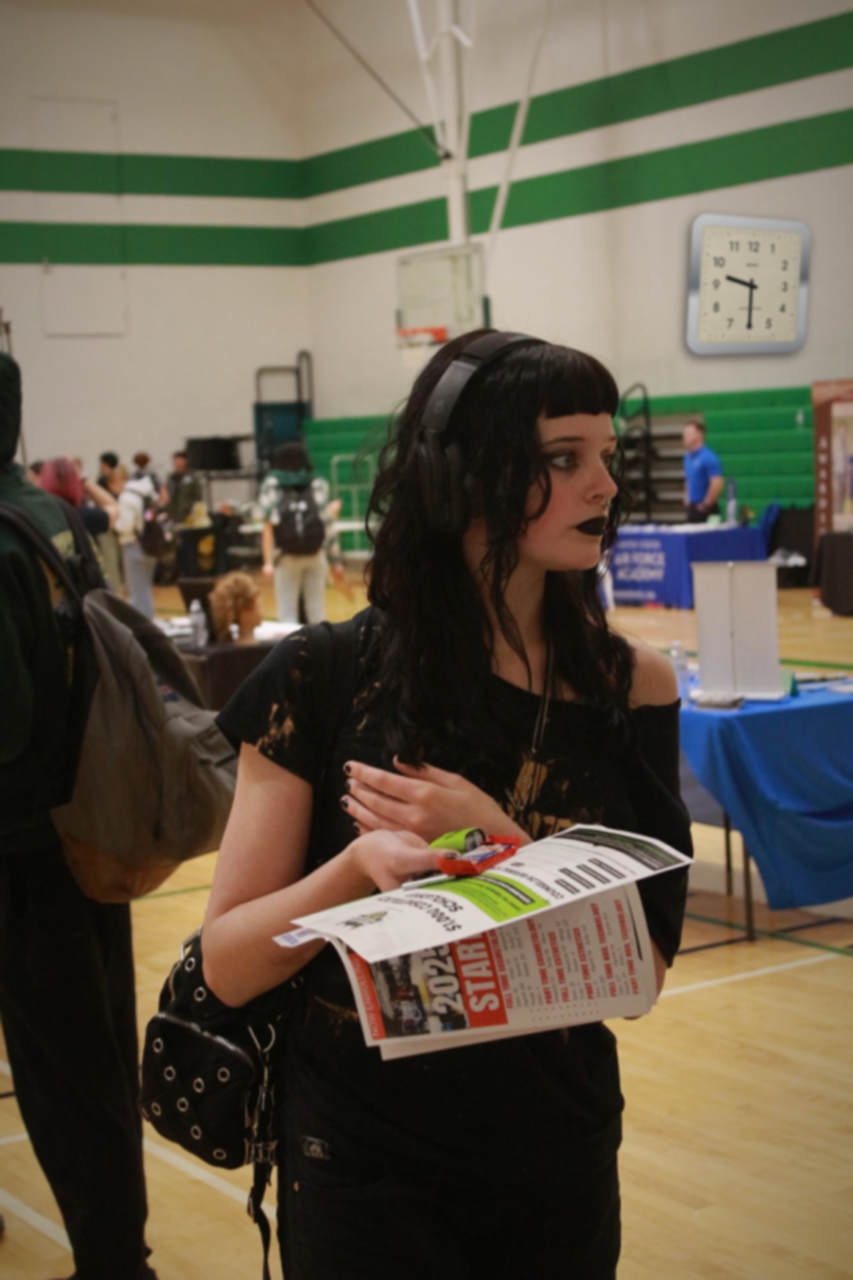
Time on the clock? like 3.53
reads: 9.30
